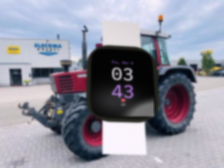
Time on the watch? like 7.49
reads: 3.43
